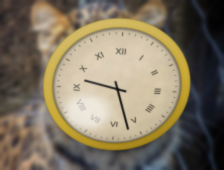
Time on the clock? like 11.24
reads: 9.27
